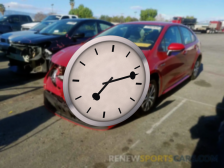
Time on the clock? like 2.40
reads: 7.12
